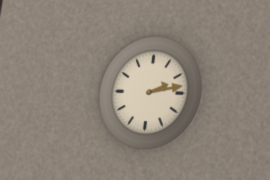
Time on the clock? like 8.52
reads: 2.13
